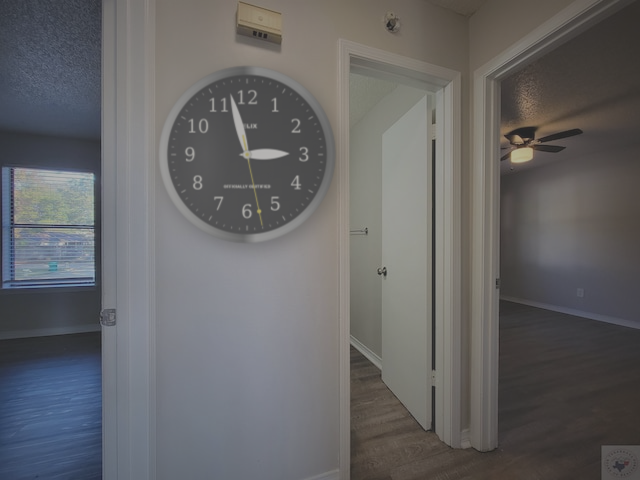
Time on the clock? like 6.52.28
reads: 2.57.28
